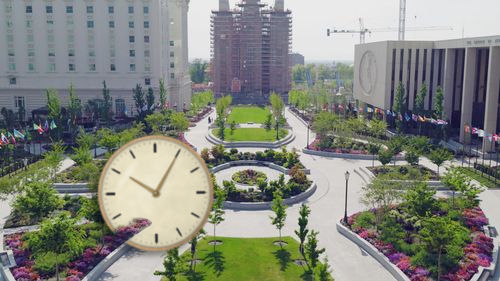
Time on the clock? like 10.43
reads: 10.05
